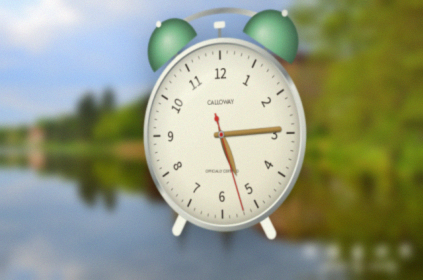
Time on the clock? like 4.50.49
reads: 5.14.27
